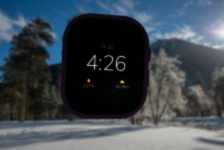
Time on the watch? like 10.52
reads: 4.26
